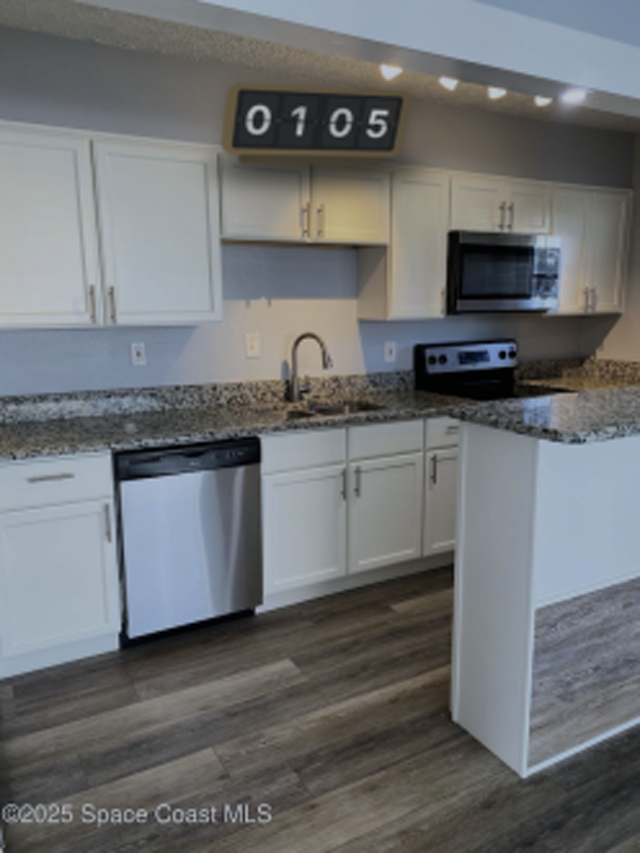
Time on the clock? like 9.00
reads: 1.05
